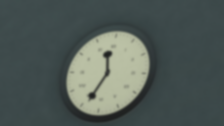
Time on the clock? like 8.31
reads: 11.34
